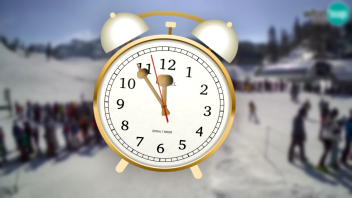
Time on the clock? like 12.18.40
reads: 11.53.57
